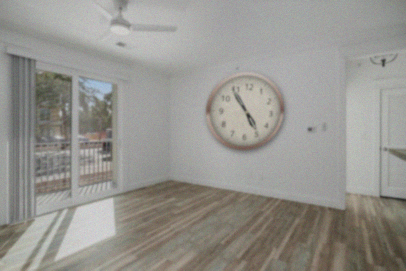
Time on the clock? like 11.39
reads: 4.54
